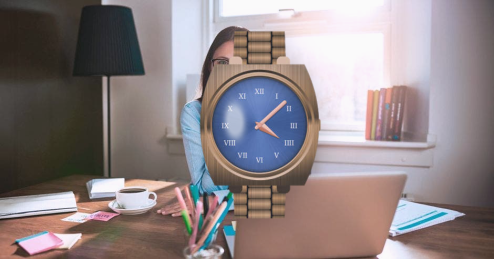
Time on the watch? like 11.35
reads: 4.08
